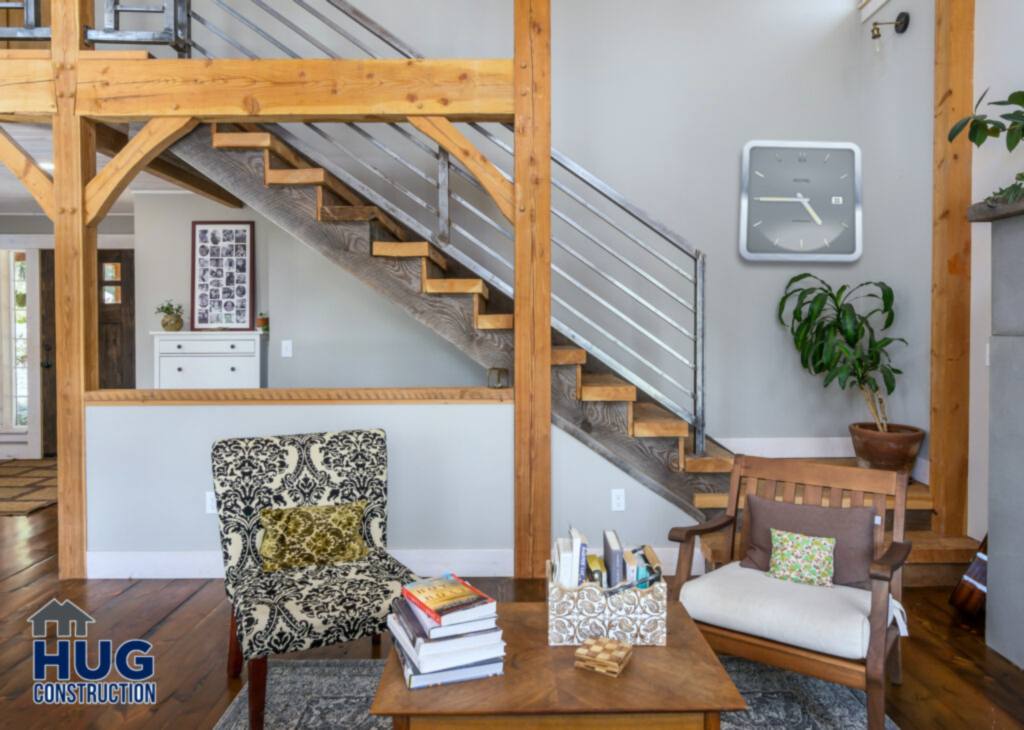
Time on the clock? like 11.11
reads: 4.45
